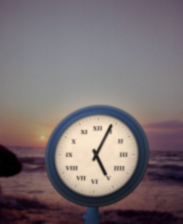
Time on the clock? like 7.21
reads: 5.04
